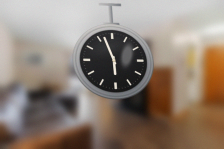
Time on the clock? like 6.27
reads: 5.57
